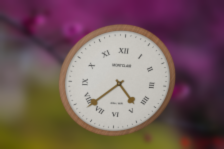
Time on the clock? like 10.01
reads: 4.38
